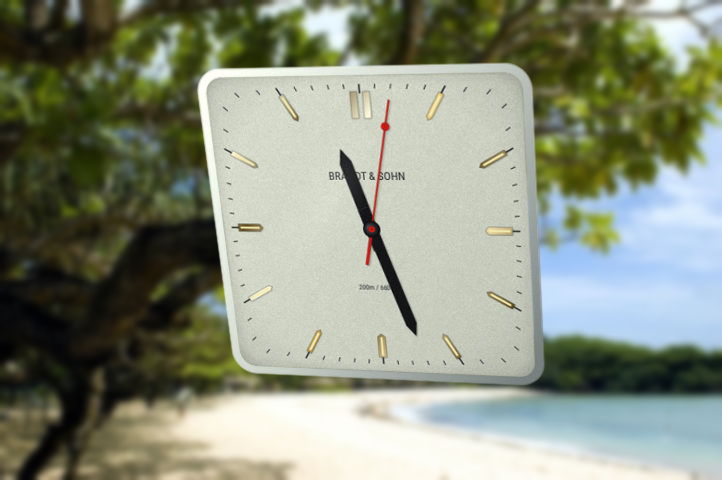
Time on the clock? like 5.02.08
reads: 11.27.02
